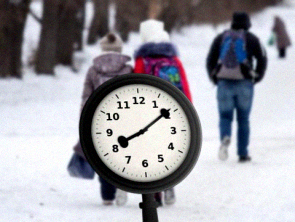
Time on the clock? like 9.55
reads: 8.09
